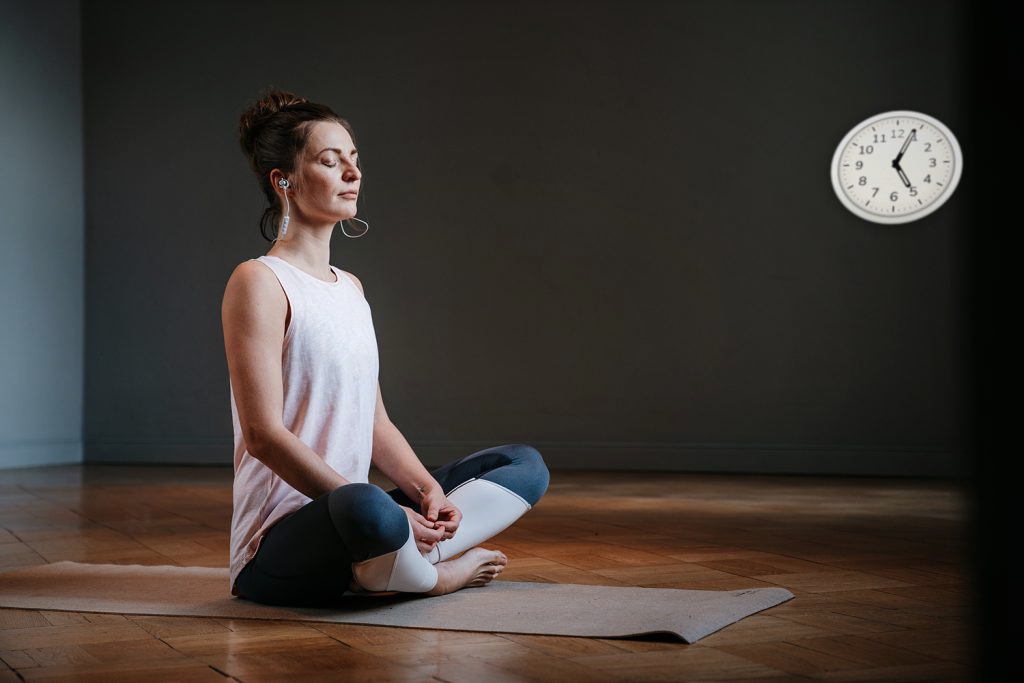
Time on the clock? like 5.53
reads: 5.04
